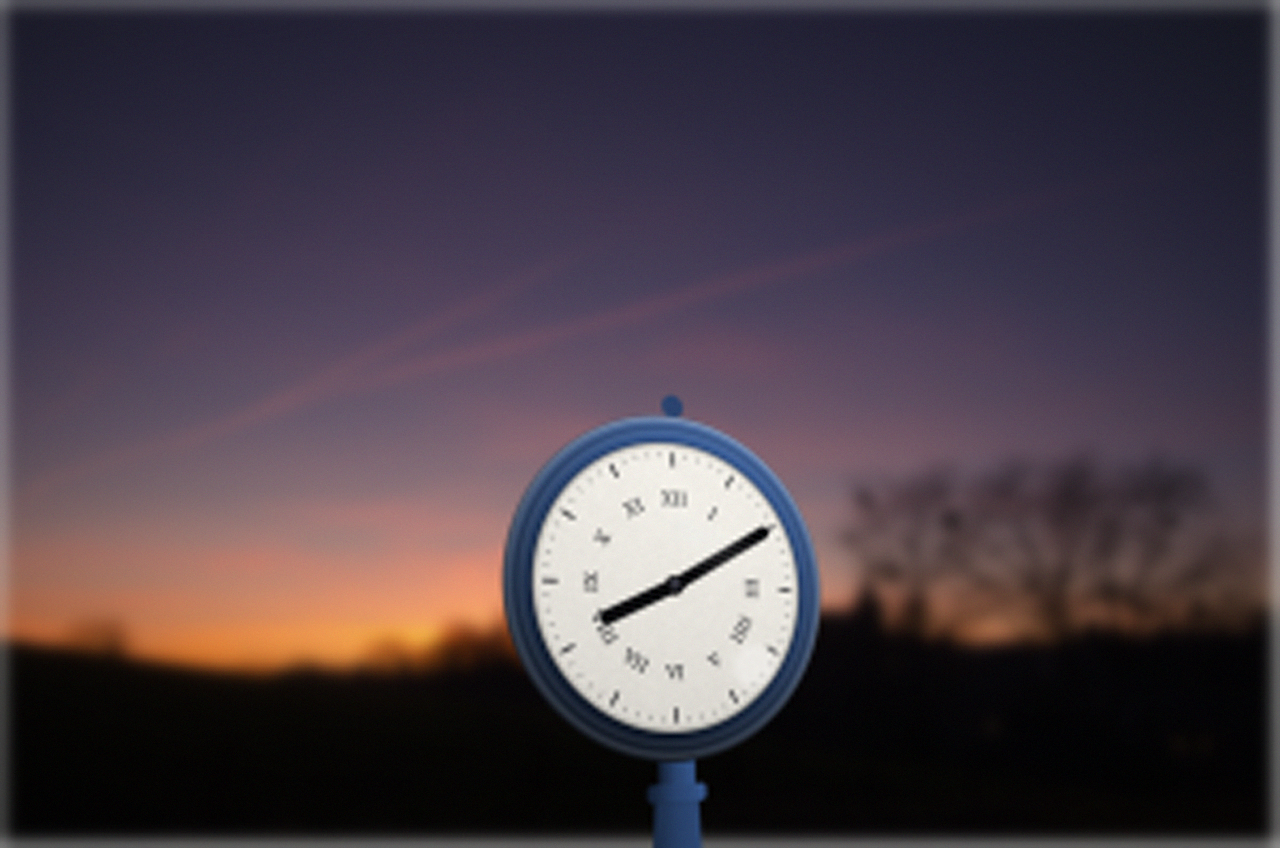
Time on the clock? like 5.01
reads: 8.10
